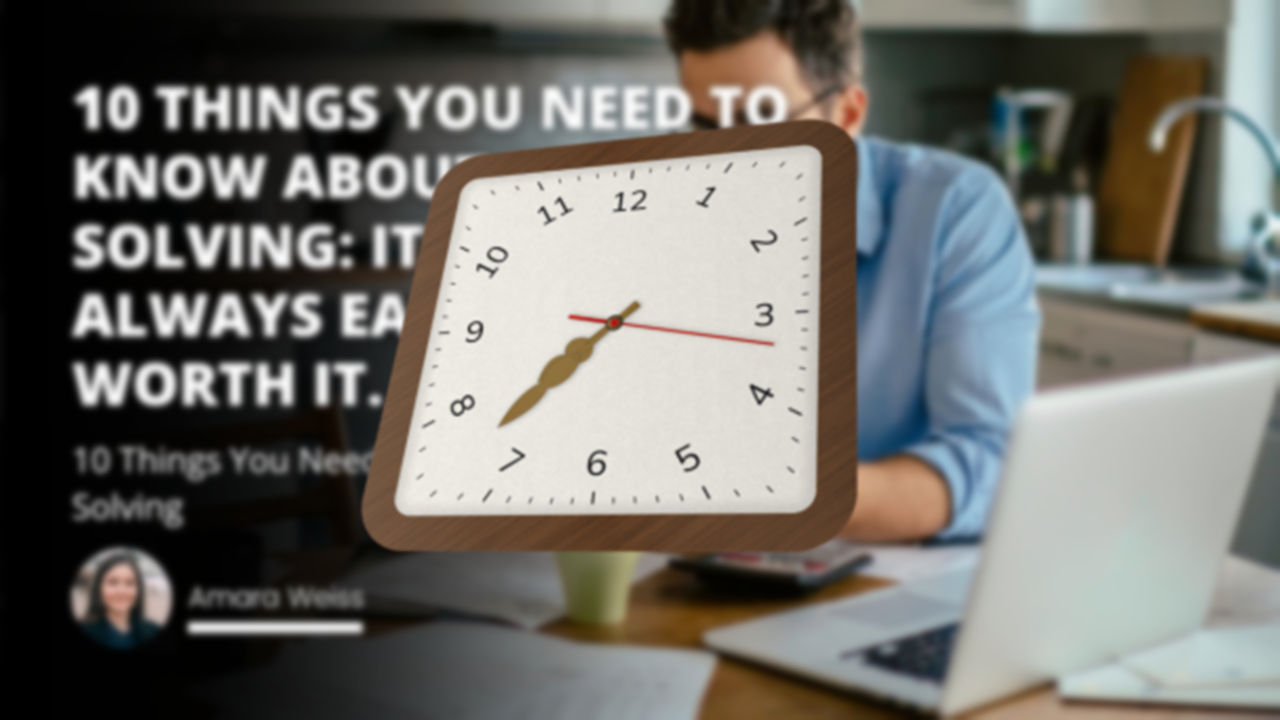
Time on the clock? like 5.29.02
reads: 7.37.17
